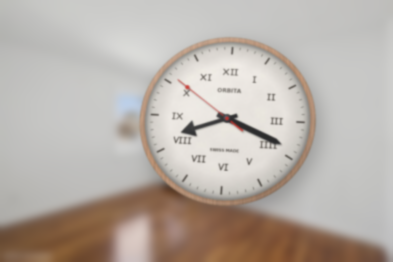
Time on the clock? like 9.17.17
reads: 8.18.51
